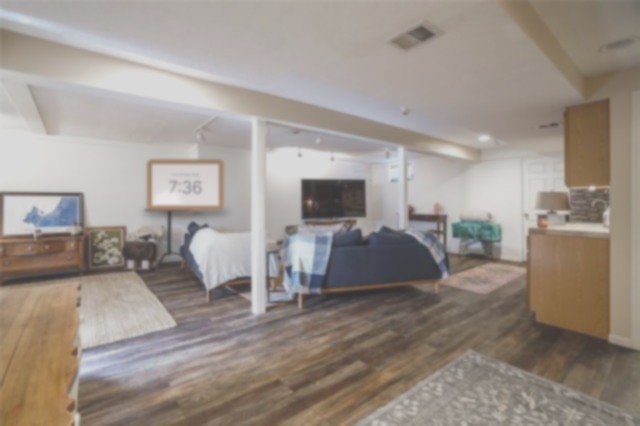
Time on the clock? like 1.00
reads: 7.36
